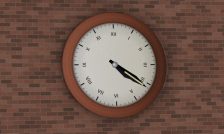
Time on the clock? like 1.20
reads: 4.21
